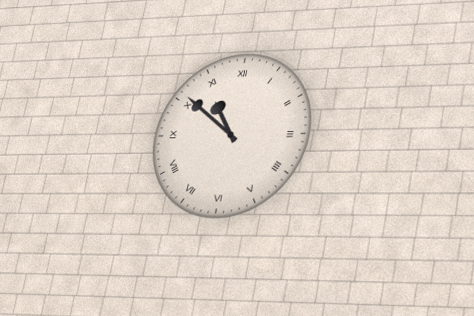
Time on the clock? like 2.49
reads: 10.51
